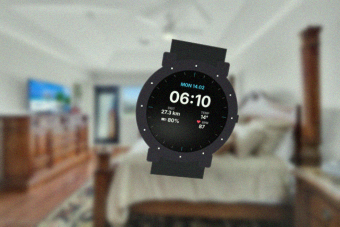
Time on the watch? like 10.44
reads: 6.10
